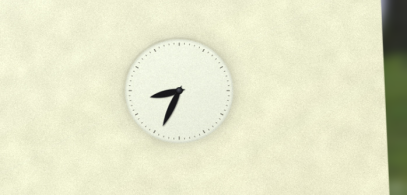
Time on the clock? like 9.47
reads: 8.34
